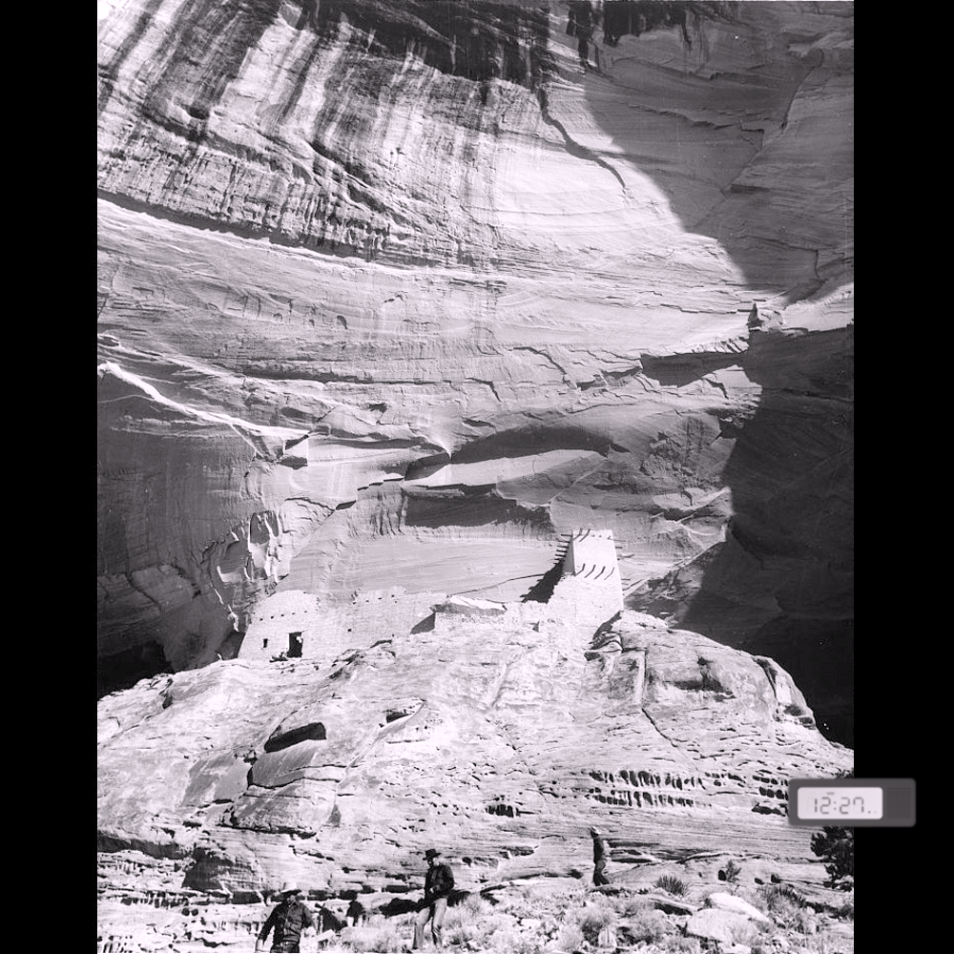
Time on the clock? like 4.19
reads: 12.27
